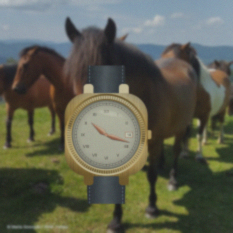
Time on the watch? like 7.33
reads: 10.18
